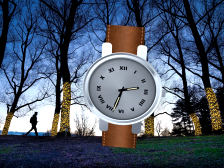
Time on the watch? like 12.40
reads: 2.33
